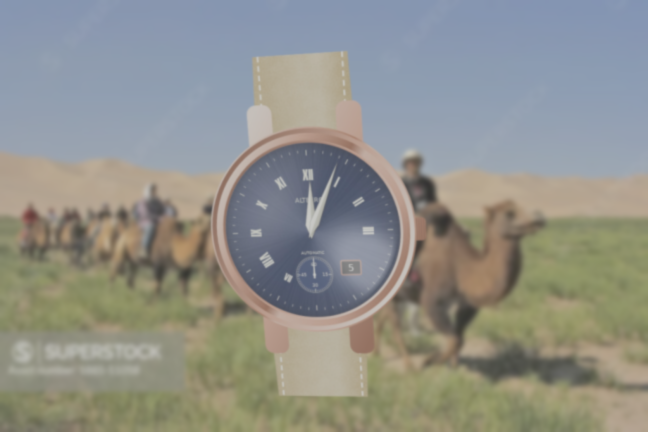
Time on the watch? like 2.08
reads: 12.04
